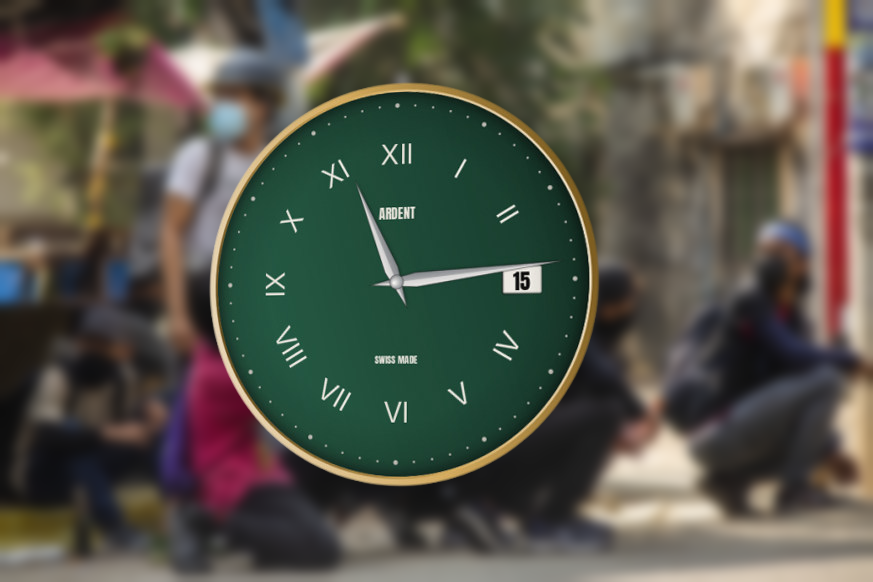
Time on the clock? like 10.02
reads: 11.14
